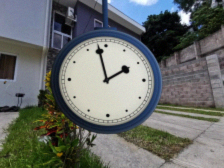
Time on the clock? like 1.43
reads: 1.58
